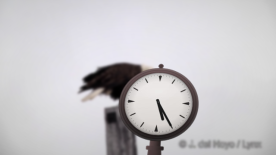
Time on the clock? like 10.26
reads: 5.25
